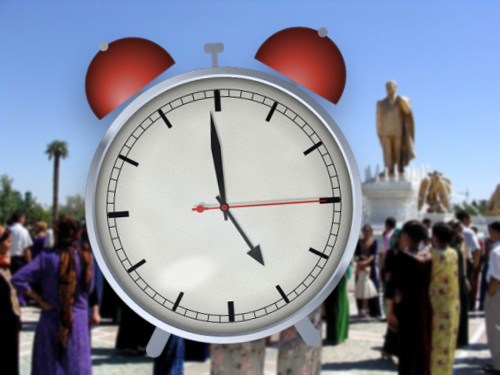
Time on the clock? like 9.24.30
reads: 4.59.15
